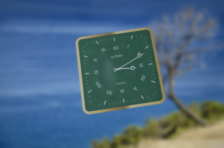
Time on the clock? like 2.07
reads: 3.11
